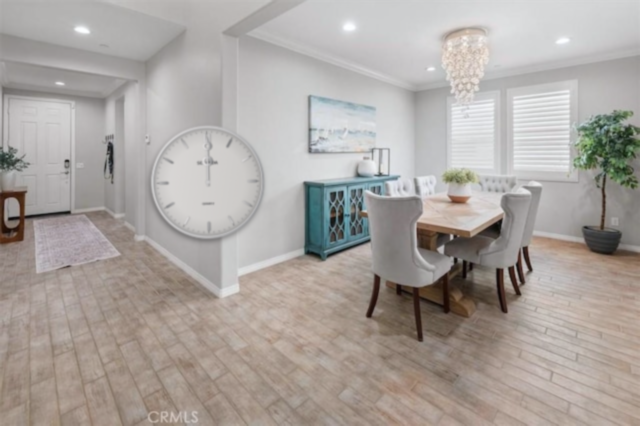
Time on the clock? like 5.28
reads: 12.00
